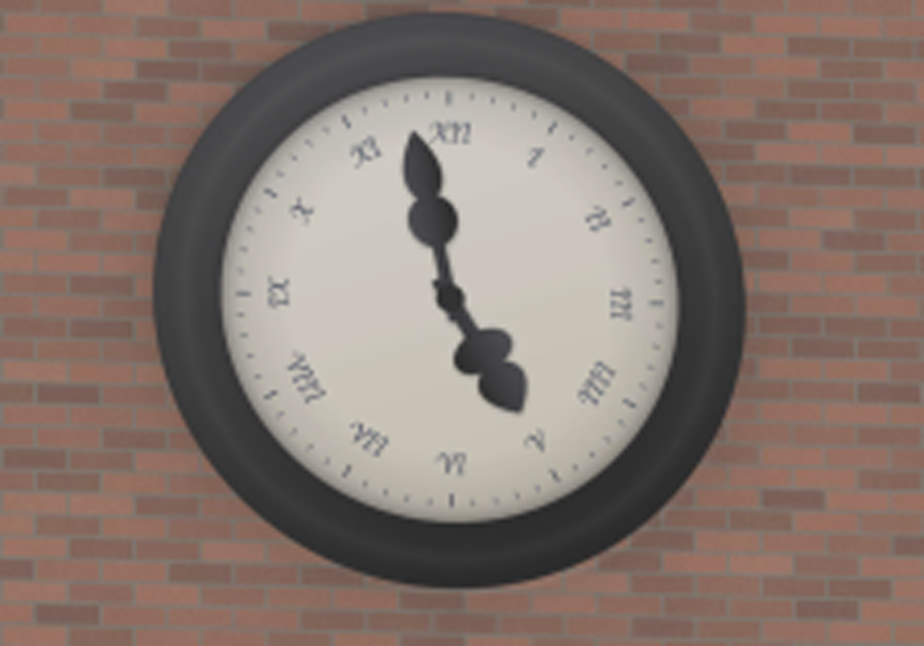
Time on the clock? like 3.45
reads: 4.58
